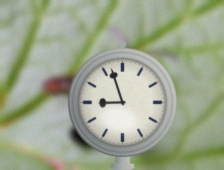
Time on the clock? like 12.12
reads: 8.57
